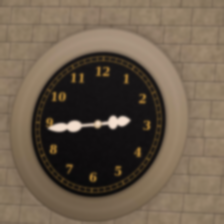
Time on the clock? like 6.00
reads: 2.44
